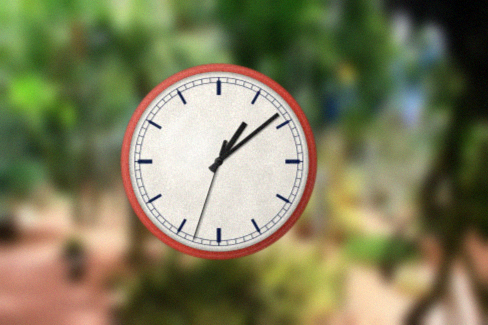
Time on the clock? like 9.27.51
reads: 1.08.33
